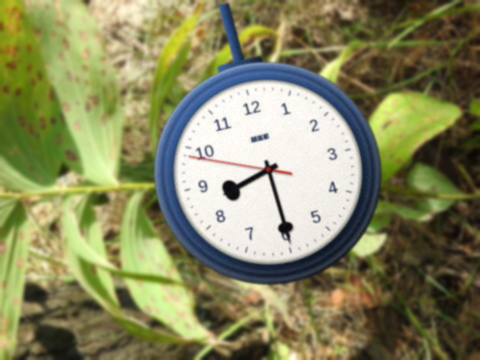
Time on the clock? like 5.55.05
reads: 8.29.49
